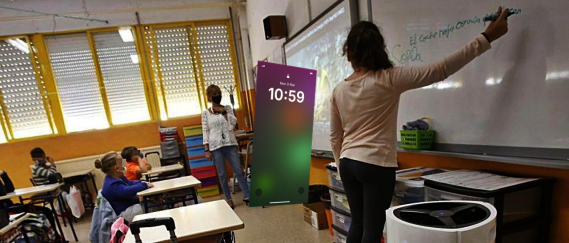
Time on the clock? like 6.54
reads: 10.59
